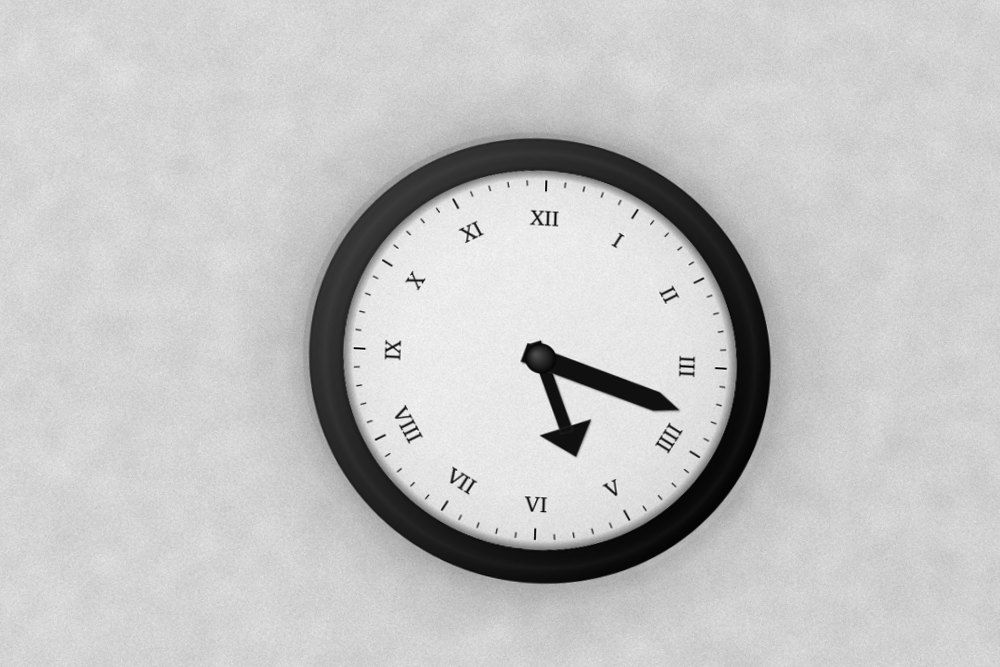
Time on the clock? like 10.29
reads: 5.18
